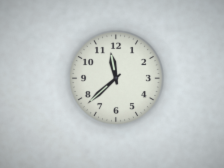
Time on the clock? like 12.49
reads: 11.38
